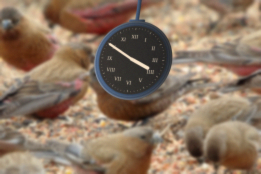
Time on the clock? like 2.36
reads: 3.50
